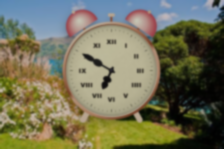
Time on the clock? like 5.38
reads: 6.50
